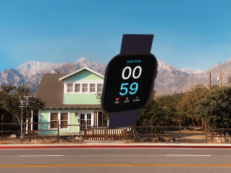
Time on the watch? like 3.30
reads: 0.59
